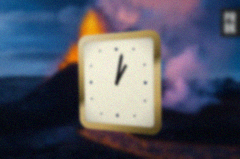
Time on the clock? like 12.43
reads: 1.02
